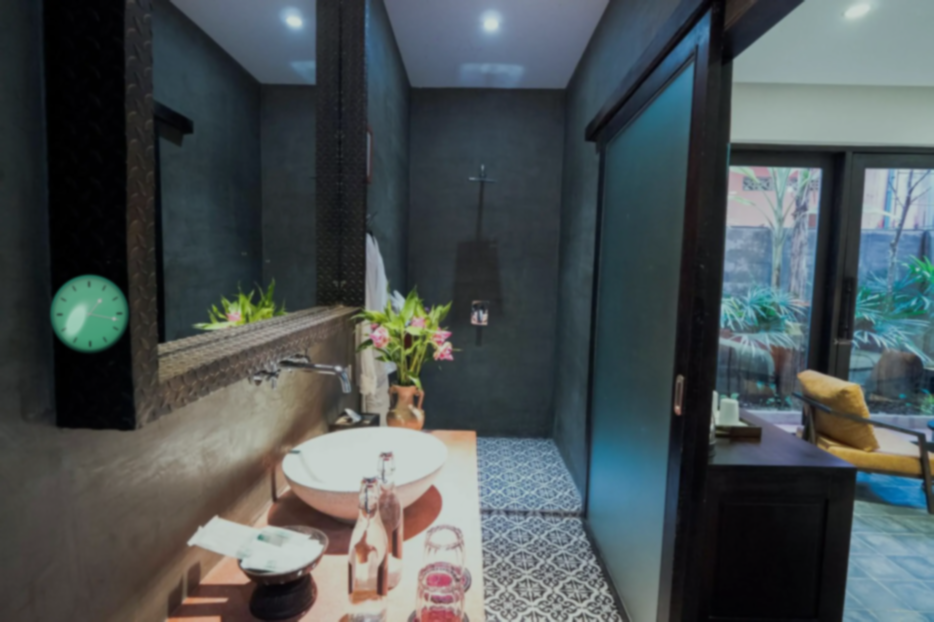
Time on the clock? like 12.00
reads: 1.17
